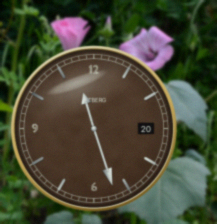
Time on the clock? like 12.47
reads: 11.27
